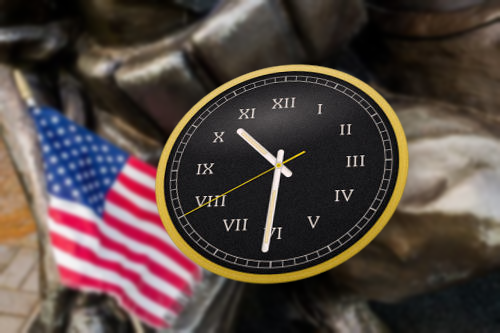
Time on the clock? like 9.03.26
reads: 10.30.40
